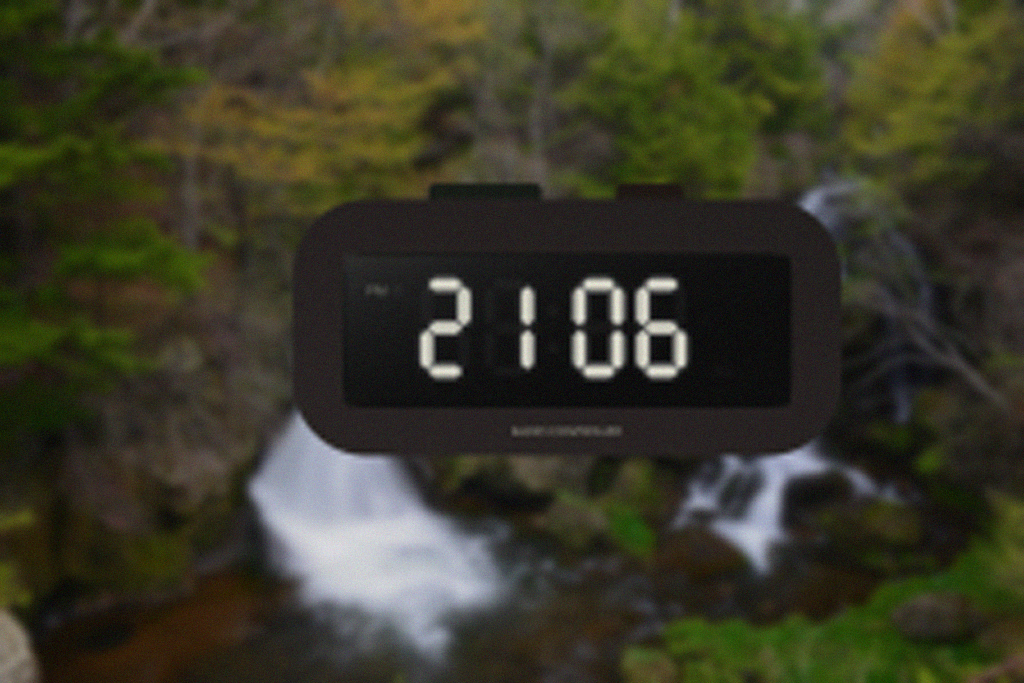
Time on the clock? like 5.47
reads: 21.06
